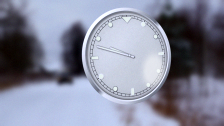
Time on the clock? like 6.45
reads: 9.48
